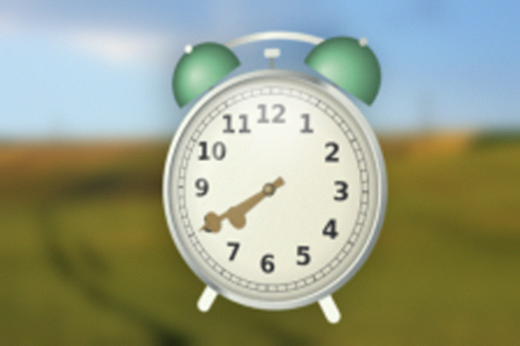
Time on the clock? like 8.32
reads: 7.40
